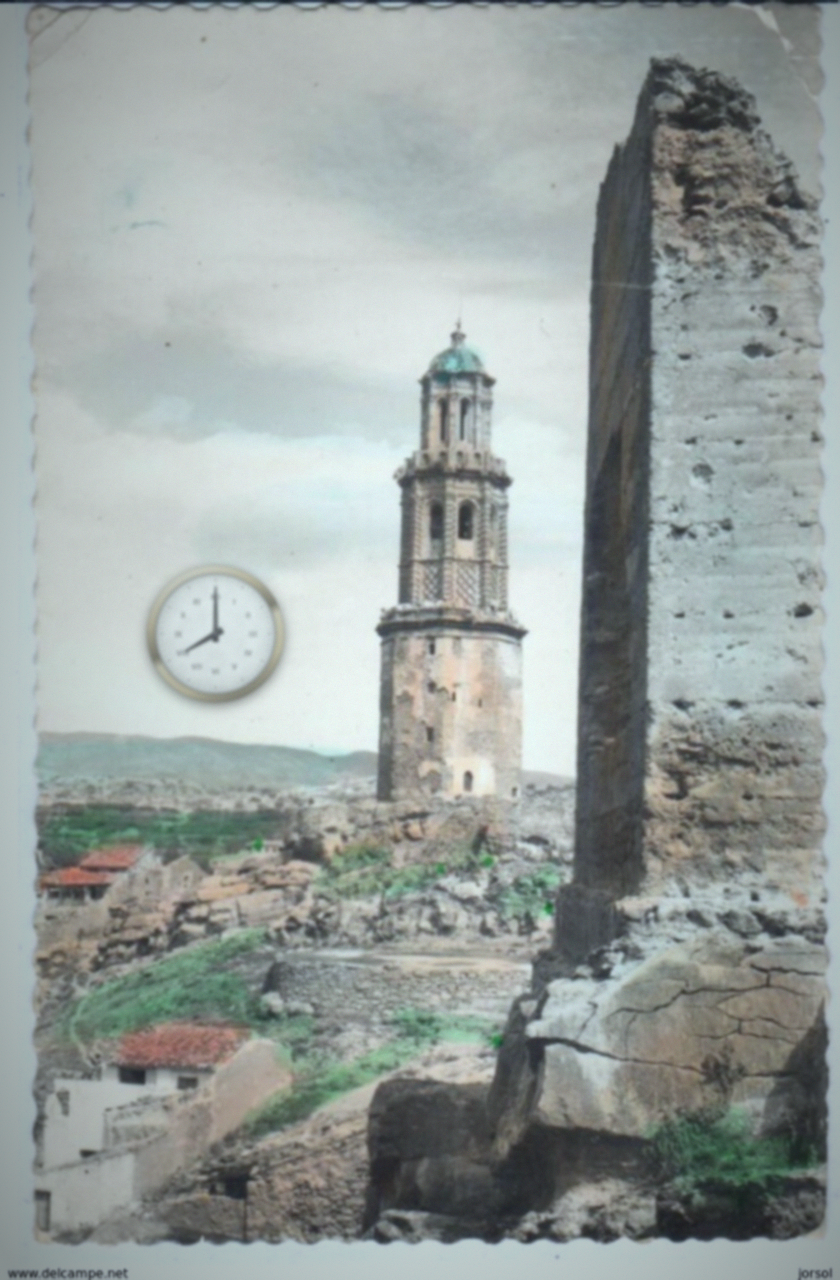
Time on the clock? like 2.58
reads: 8.00
